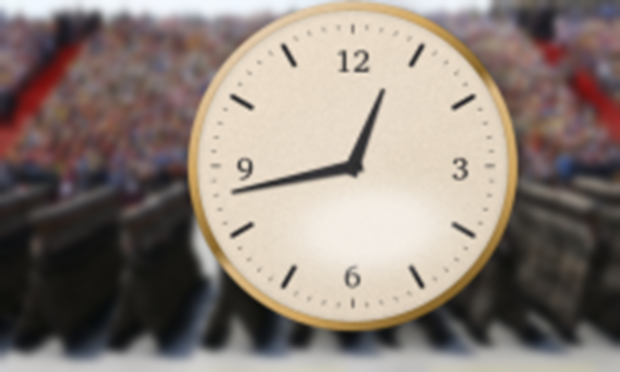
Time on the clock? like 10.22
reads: 12.43
